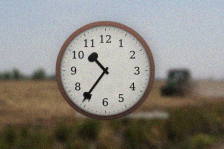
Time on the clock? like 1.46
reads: 10.36
